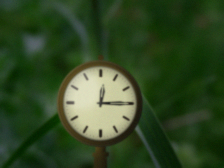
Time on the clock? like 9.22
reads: 12.15
